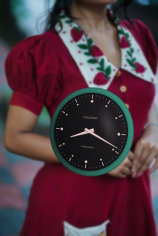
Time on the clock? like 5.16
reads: 8.19
